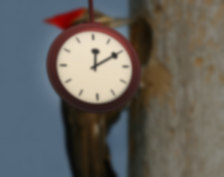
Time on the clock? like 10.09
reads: 12.10
